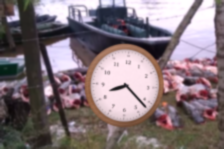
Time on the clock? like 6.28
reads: 8.22
